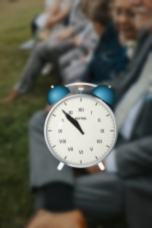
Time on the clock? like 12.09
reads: 10.53
